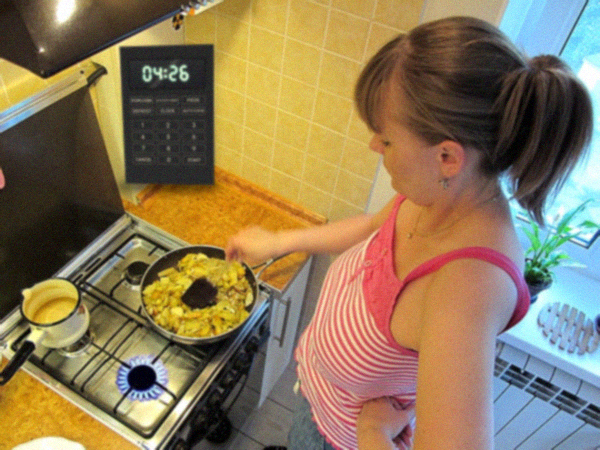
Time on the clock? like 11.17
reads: 4.26
